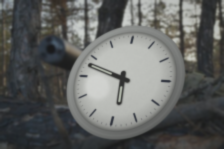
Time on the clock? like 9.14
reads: 5.48
